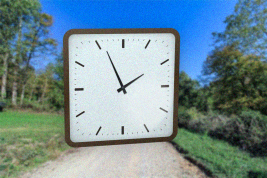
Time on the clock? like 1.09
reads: 1.56
